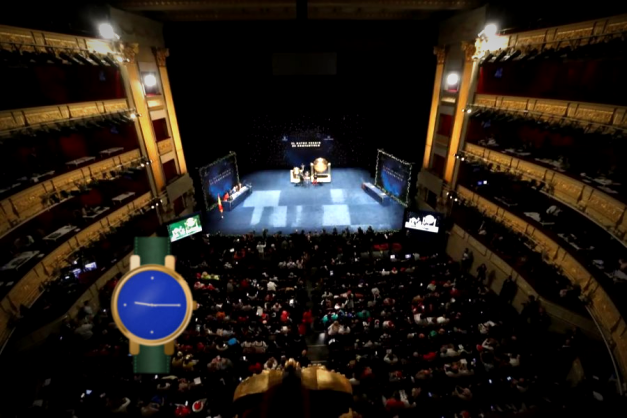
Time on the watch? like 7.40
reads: 9.15
